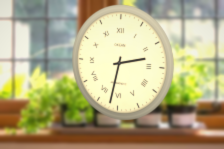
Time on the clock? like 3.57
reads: 2.32
